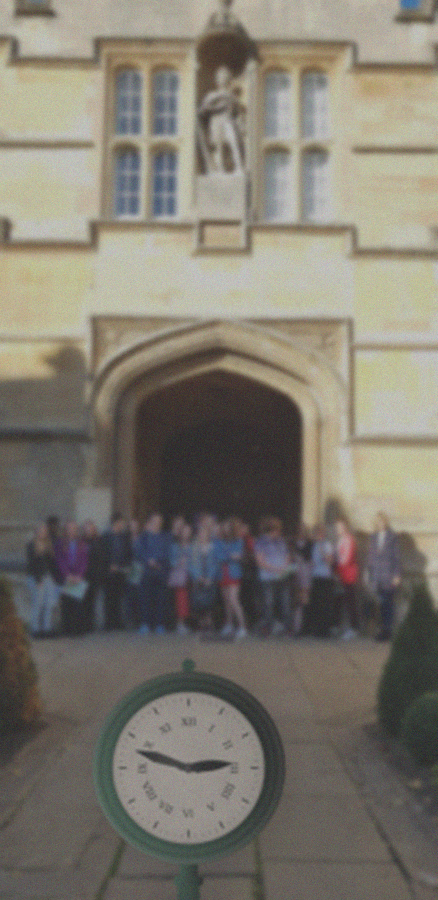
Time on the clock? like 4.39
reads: 2.48
